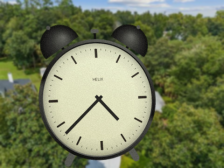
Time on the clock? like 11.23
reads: 4.38
